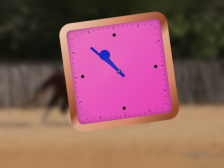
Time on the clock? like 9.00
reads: 10.53
